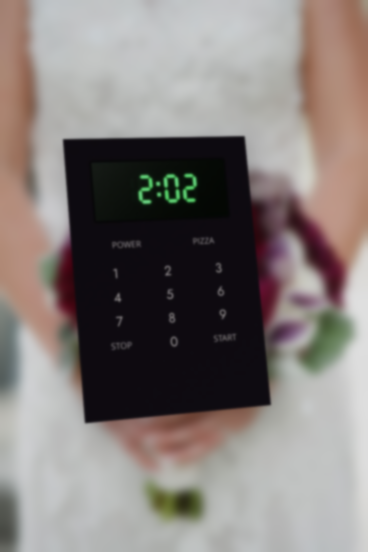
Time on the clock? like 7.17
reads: 2.02
